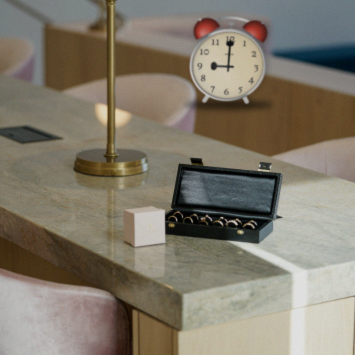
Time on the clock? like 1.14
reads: 9.00
